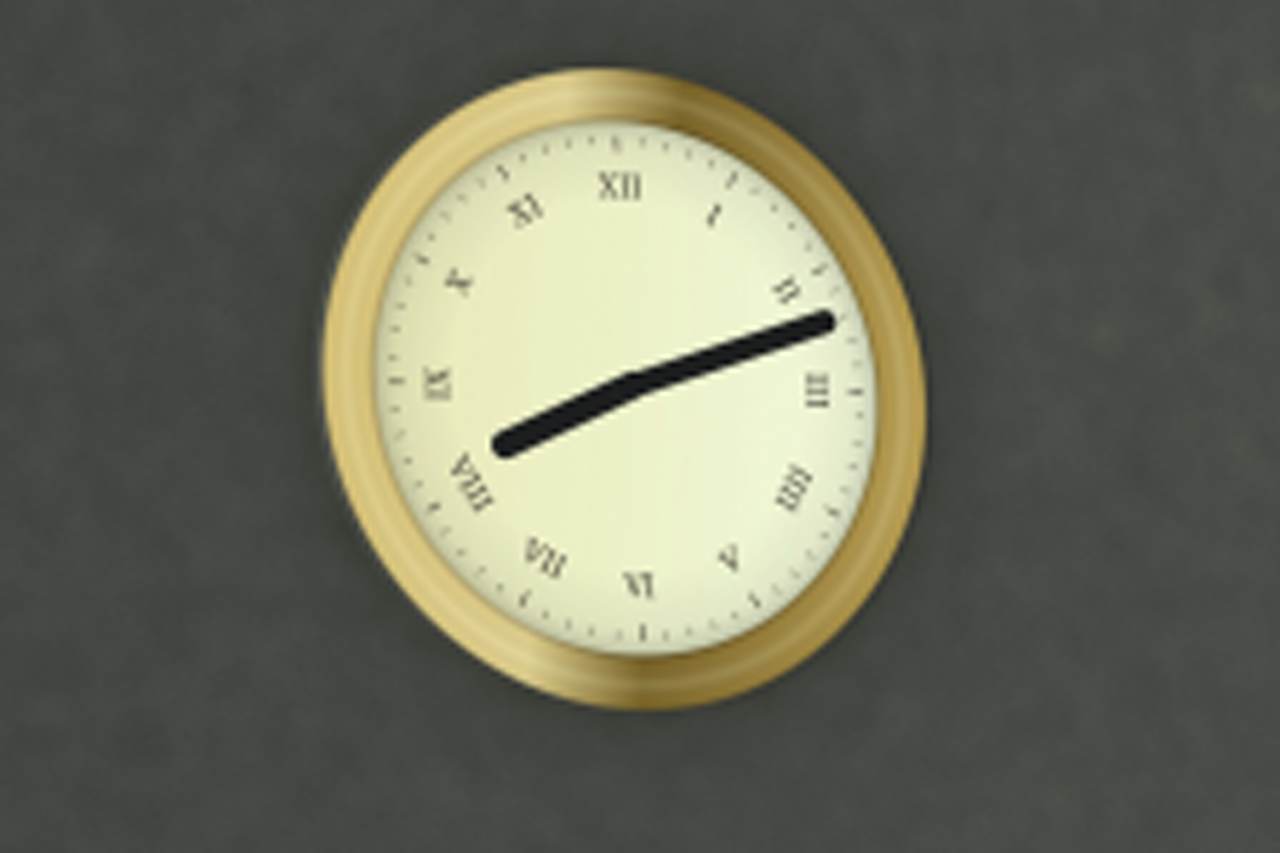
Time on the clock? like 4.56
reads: 8.12
